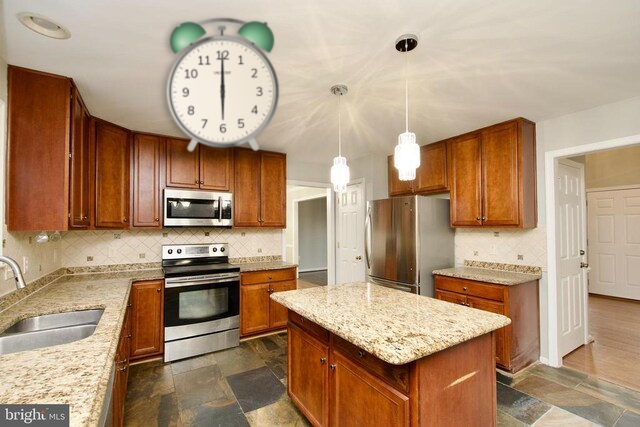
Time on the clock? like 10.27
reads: 6.00
